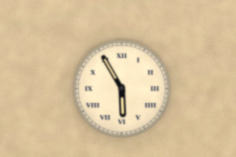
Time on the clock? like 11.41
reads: 5.55
